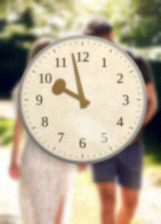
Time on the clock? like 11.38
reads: 9.58
